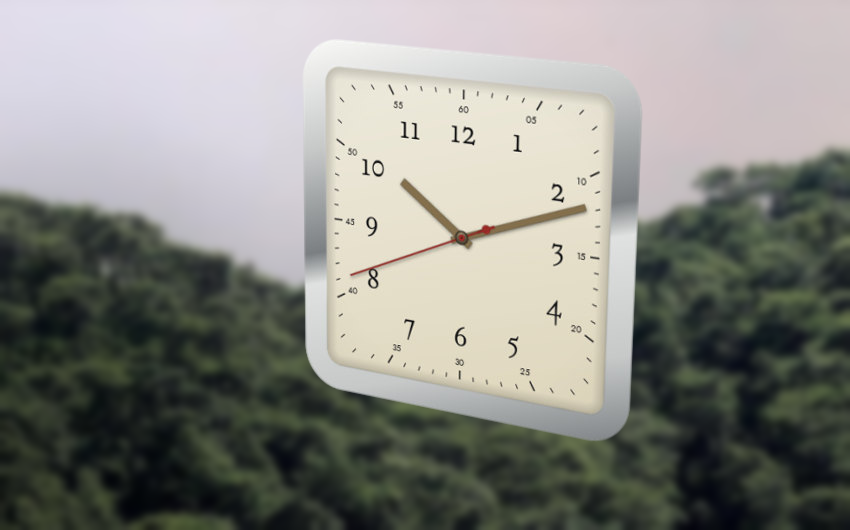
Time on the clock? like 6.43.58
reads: 10.11.41
